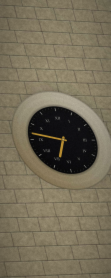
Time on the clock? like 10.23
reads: 6.47
